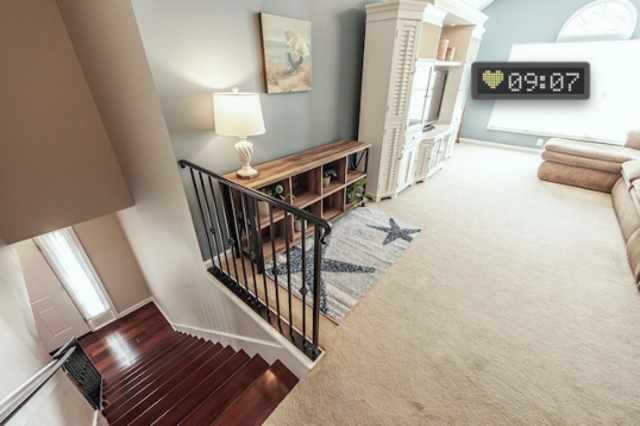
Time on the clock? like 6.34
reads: 9.07
